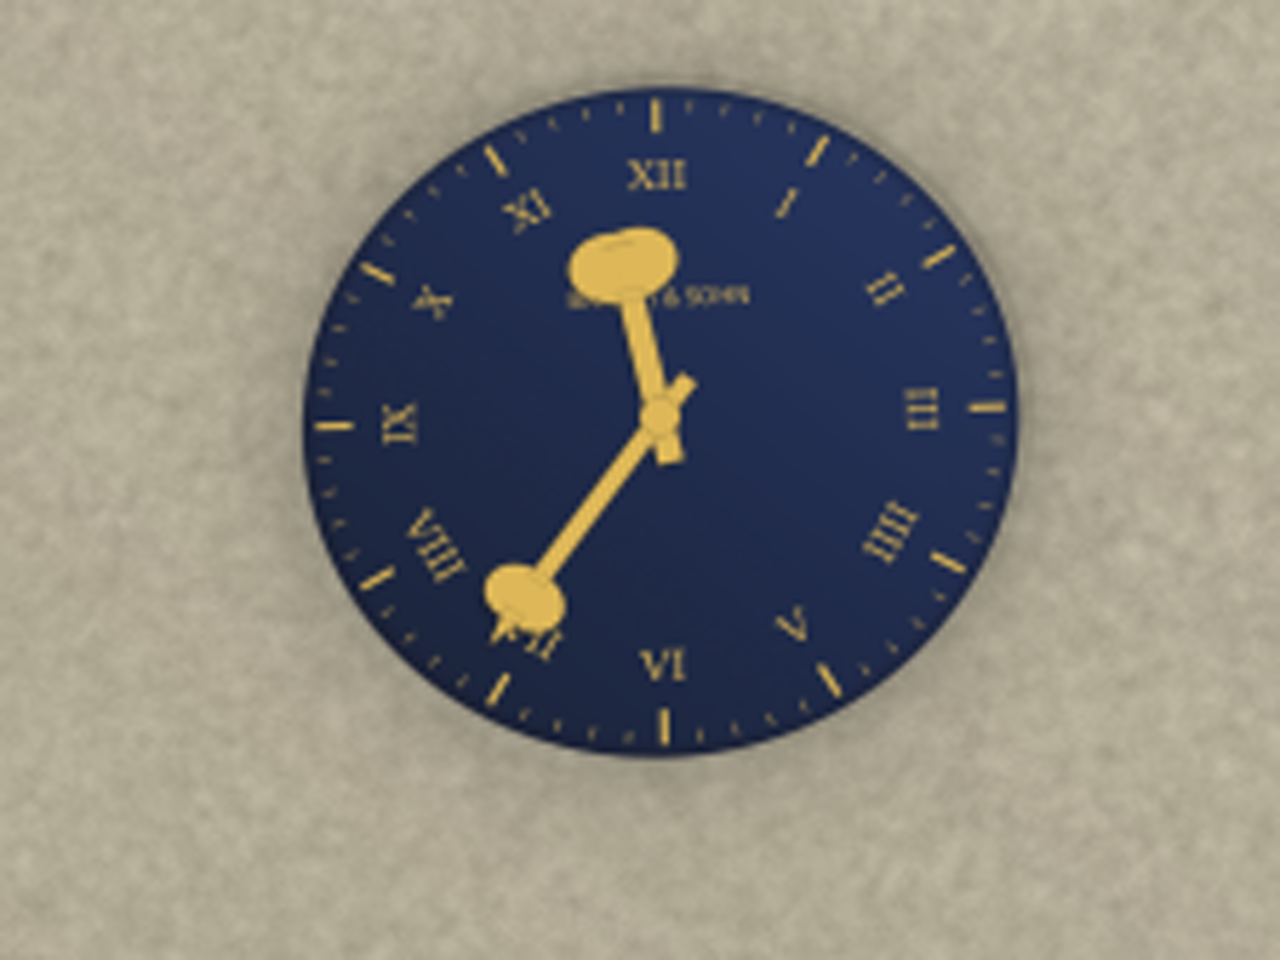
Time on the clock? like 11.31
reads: 11.36
